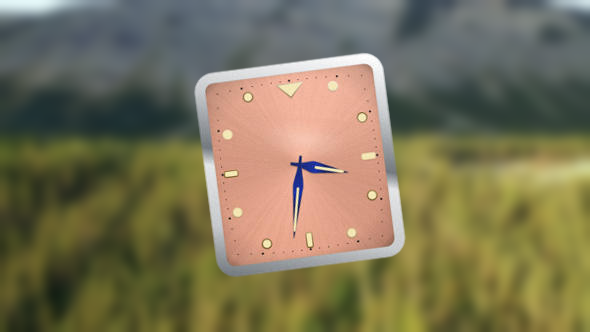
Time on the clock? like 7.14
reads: 3.32
